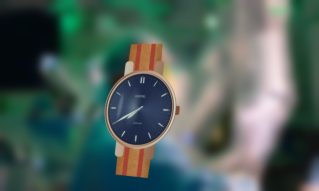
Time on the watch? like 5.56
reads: 7.40
